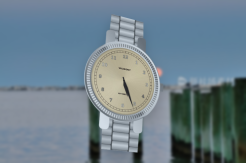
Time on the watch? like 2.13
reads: 5.26
